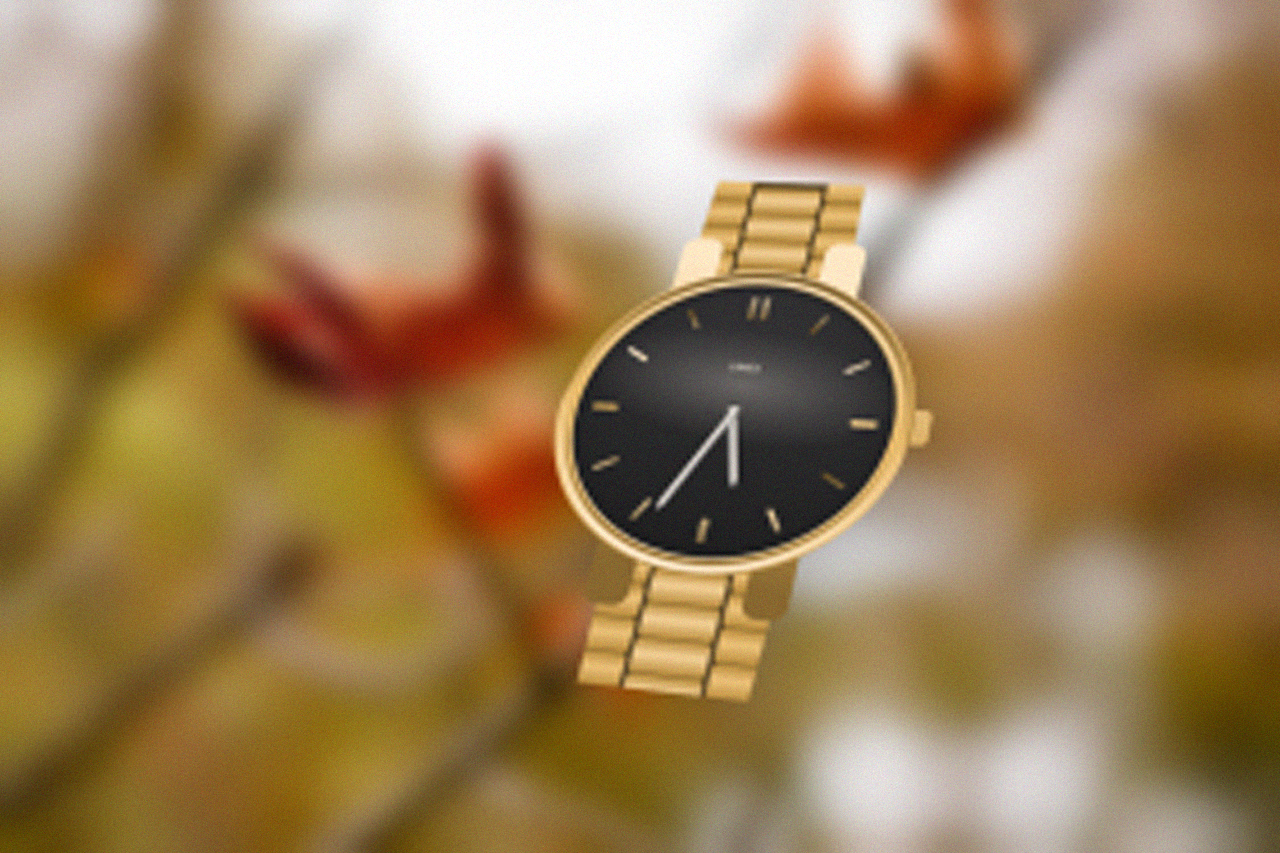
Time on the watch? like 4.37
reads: 5.34
